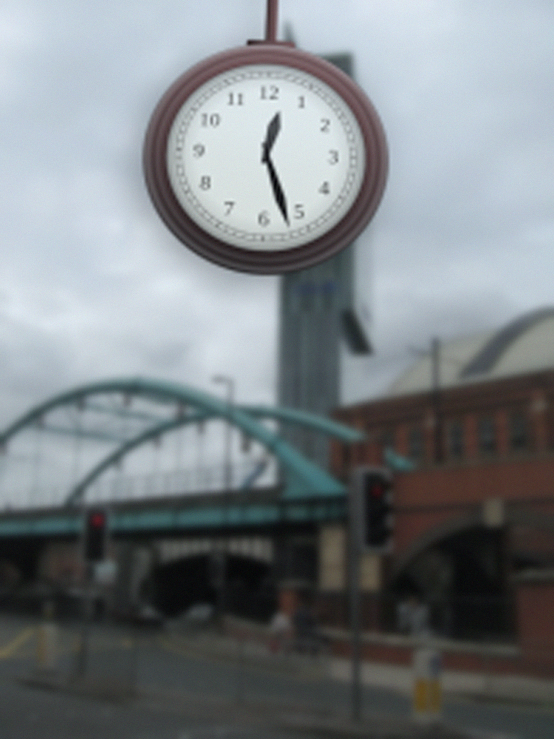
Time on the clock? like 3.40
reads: 12.27
